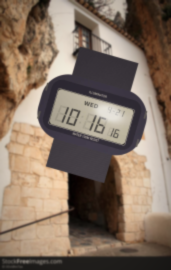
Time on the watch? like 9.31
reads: 10.16
